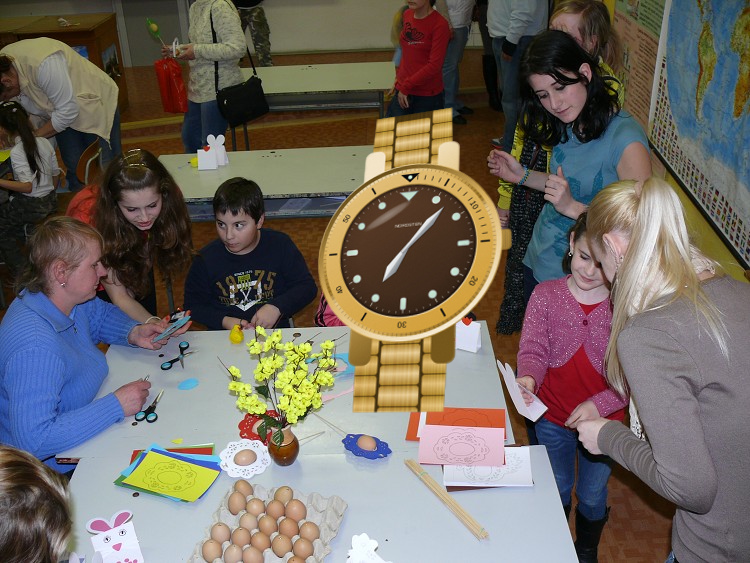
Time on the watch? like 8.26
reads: 7.07
